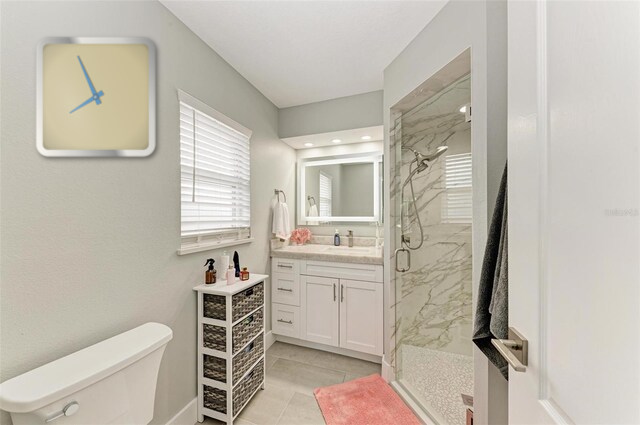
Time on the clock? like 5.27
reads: 7.56
